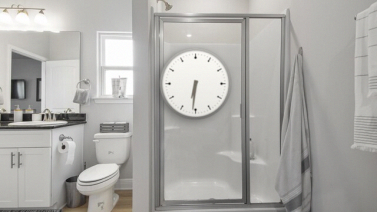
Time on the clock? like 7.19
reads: 6.31
